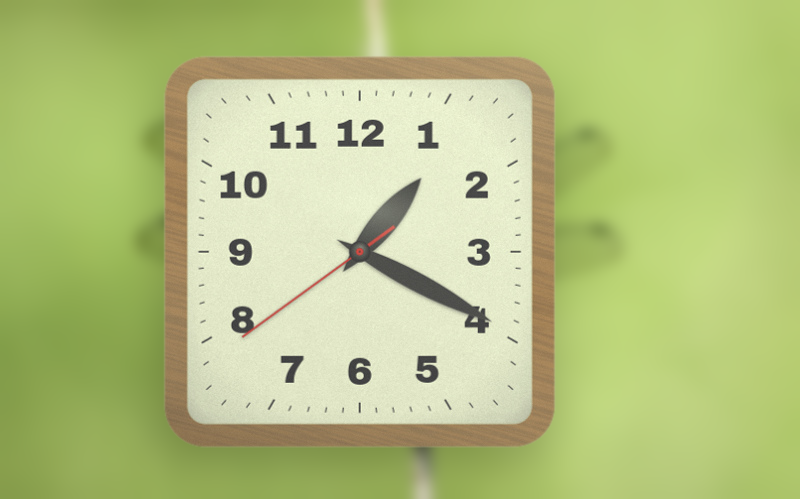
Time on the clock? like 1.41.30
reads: 1.19.39
